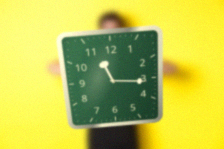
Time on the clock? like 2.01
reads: 11.16
